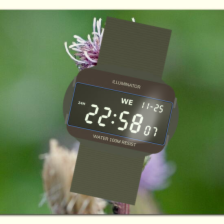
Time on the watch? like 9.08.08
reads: 22.58.07
